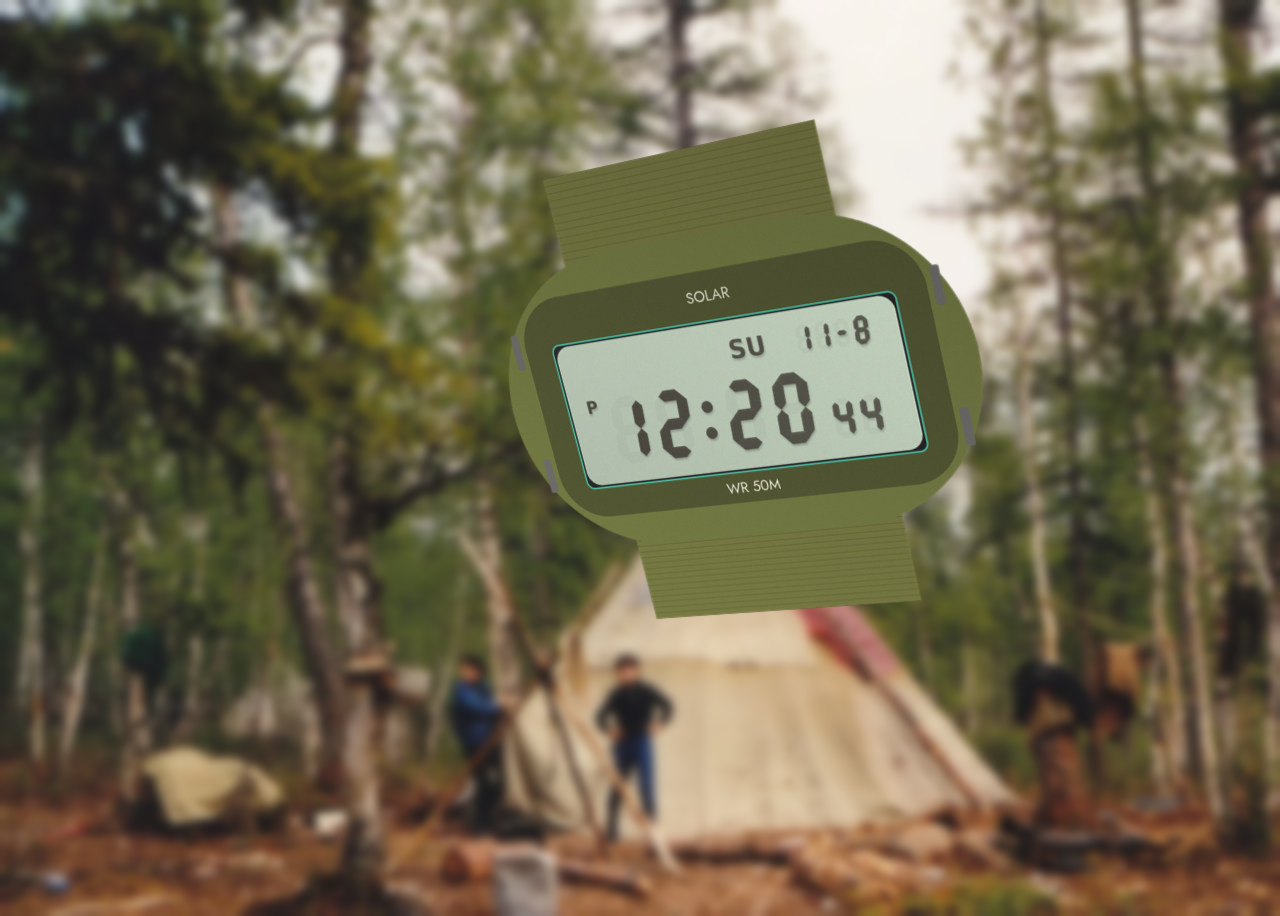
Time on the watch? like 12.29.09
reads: 12.20.44
